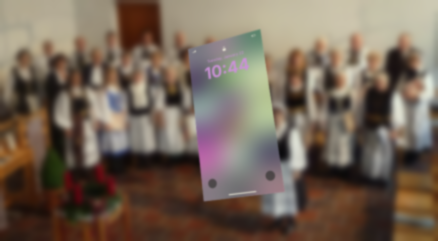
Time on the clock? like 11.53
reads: 10.44
